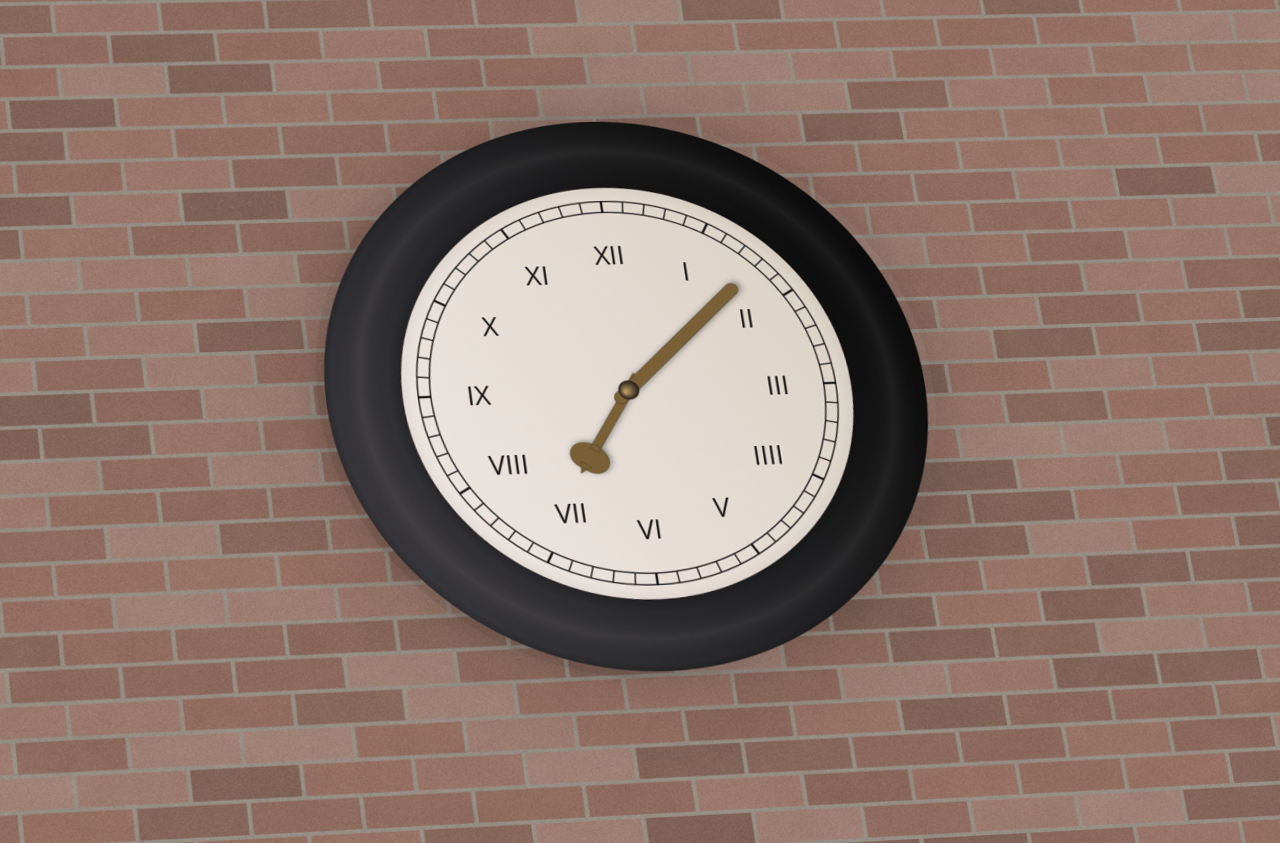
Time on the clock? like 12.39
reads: 7.08
